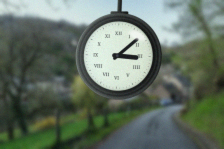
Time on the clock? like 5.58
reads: 3.08
